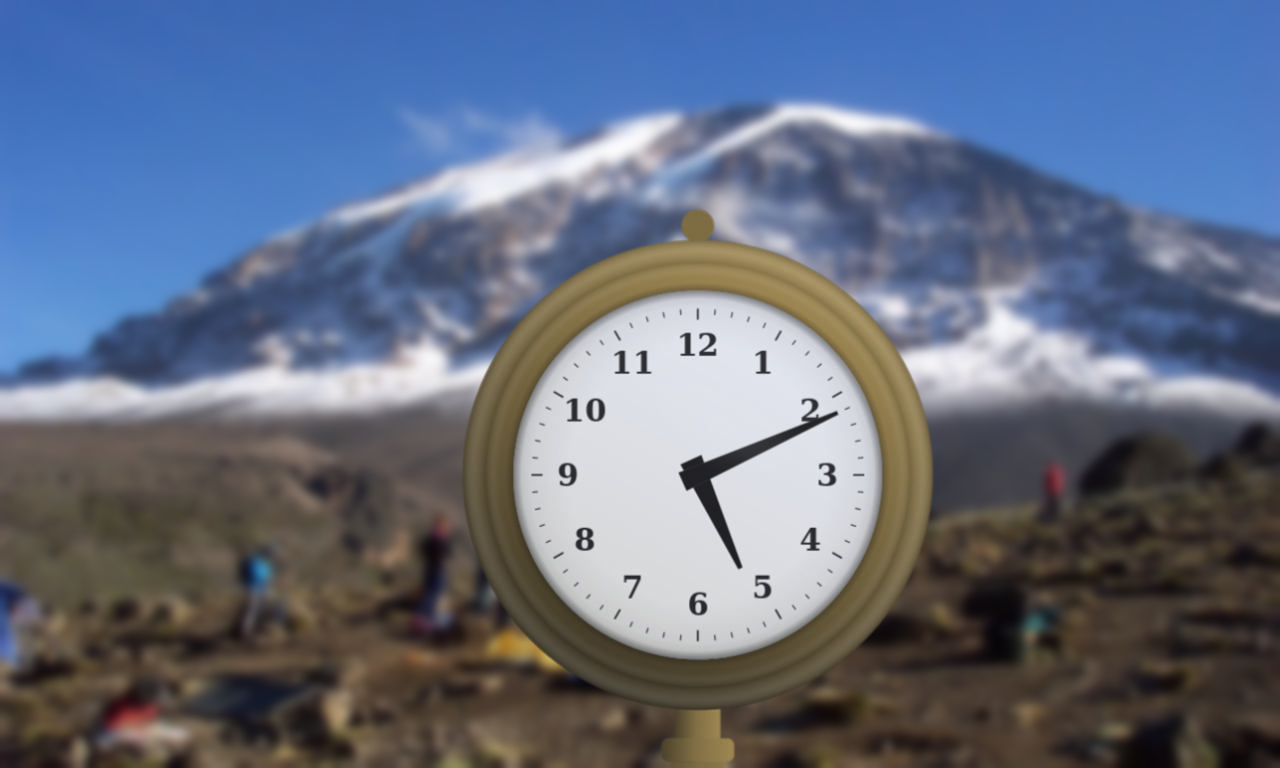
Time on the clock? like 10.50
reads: 5.11
